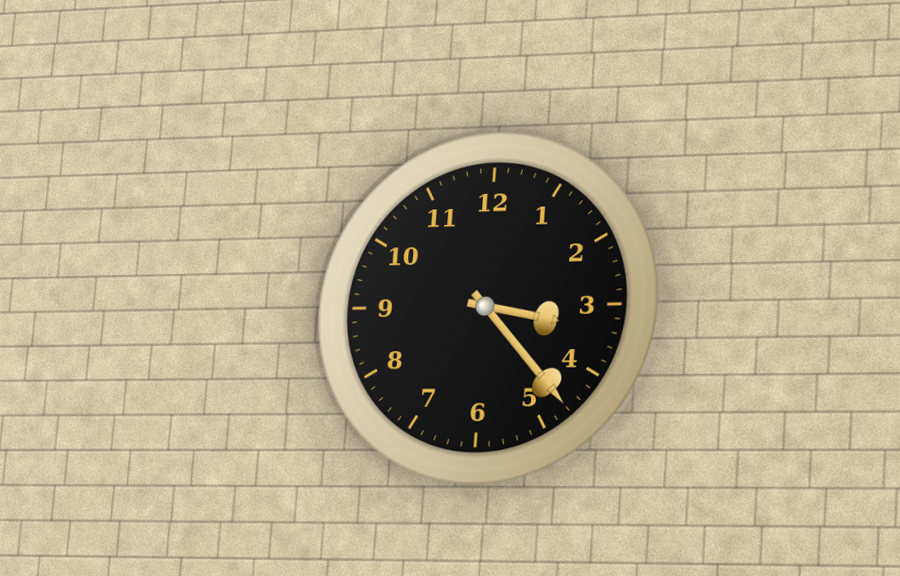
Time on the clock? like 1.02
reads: 3.23
